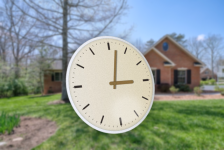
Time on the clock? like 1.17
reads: 3.02
